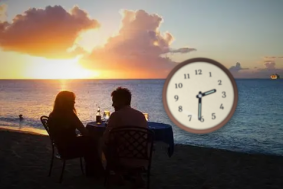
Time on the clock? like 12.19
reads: 2.31
